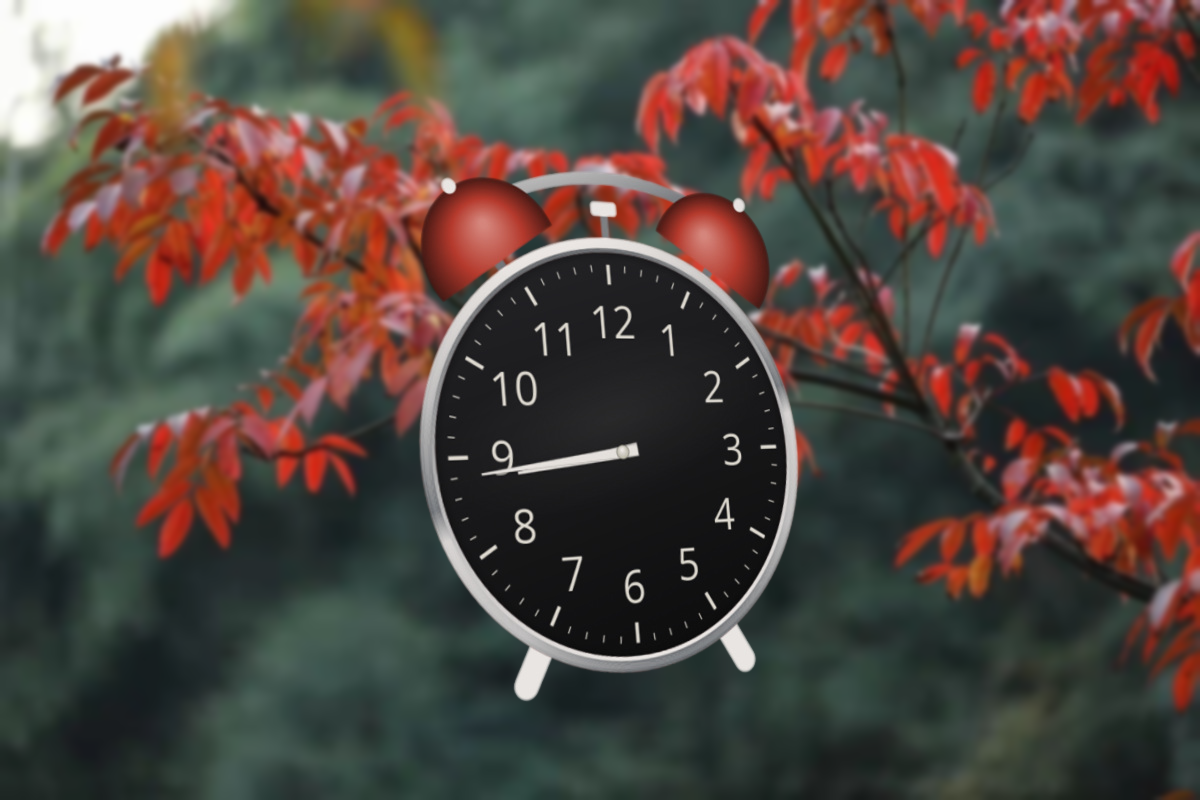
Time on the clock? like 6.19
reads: 8.44
